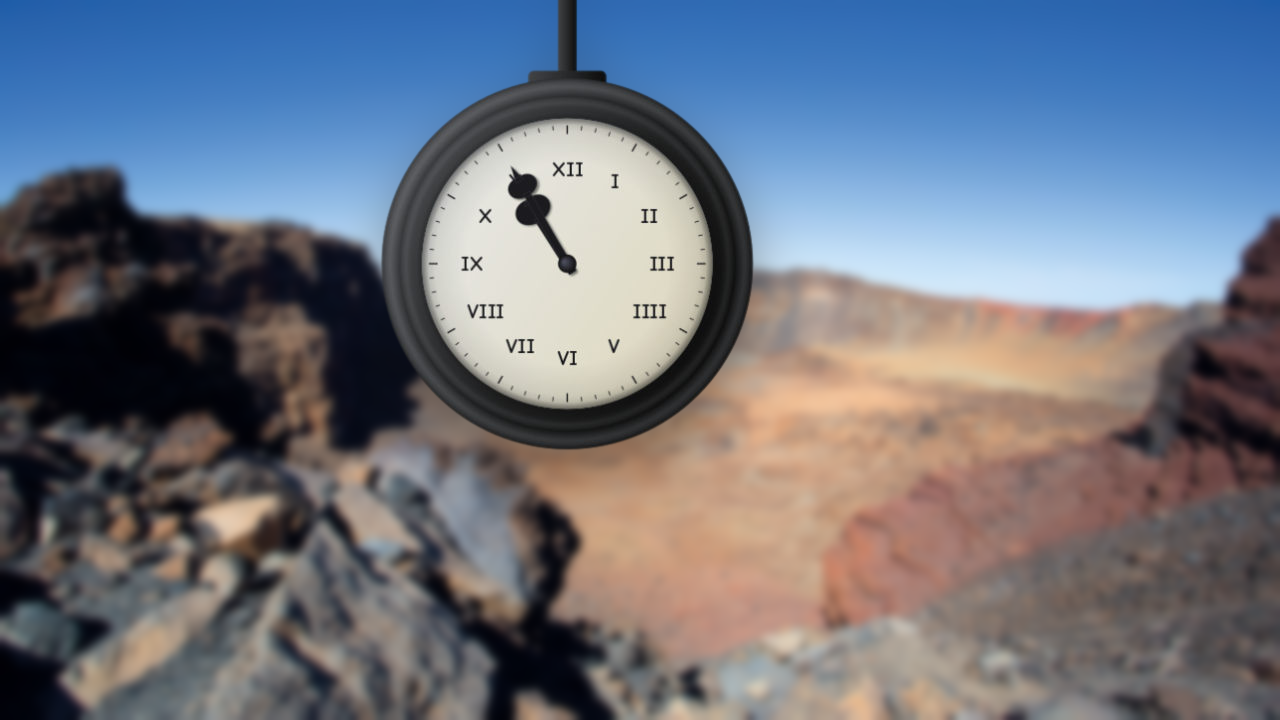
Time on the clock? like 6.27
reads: 10.55
